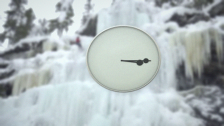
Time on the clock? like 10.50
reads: 3.15
